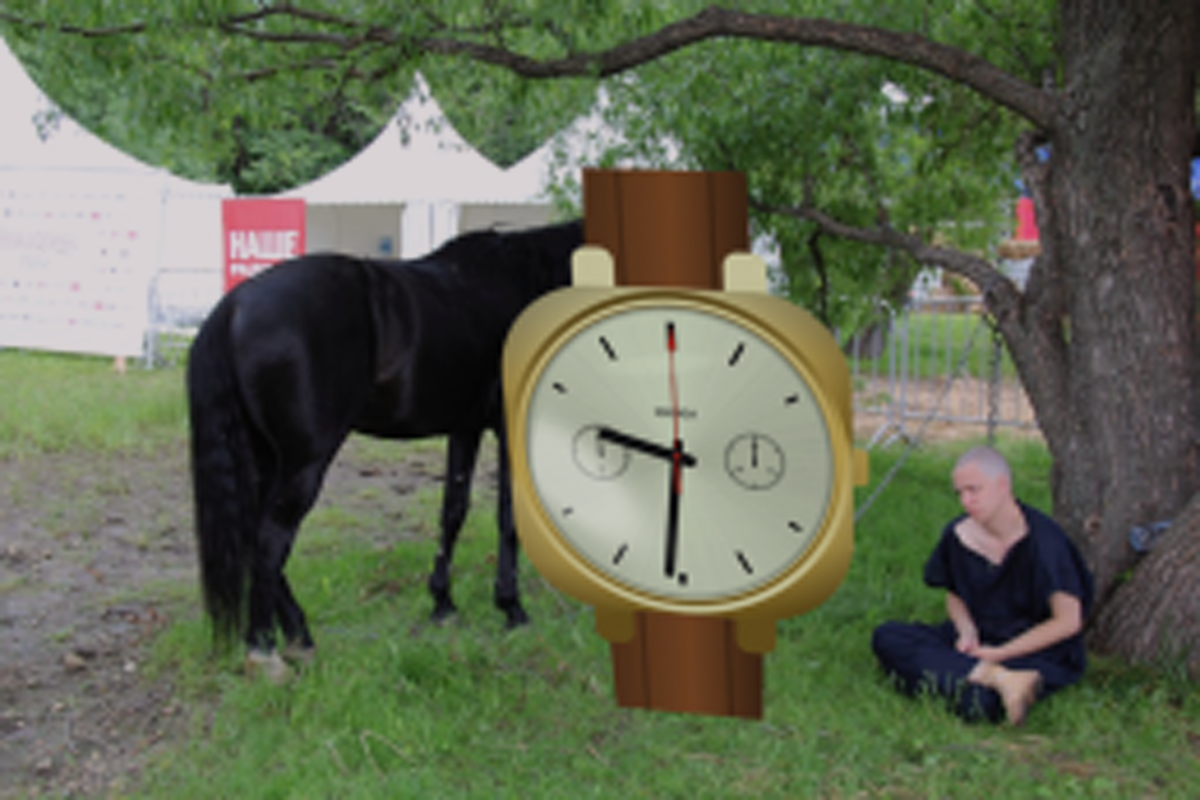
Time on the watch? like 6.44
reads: 9.31
